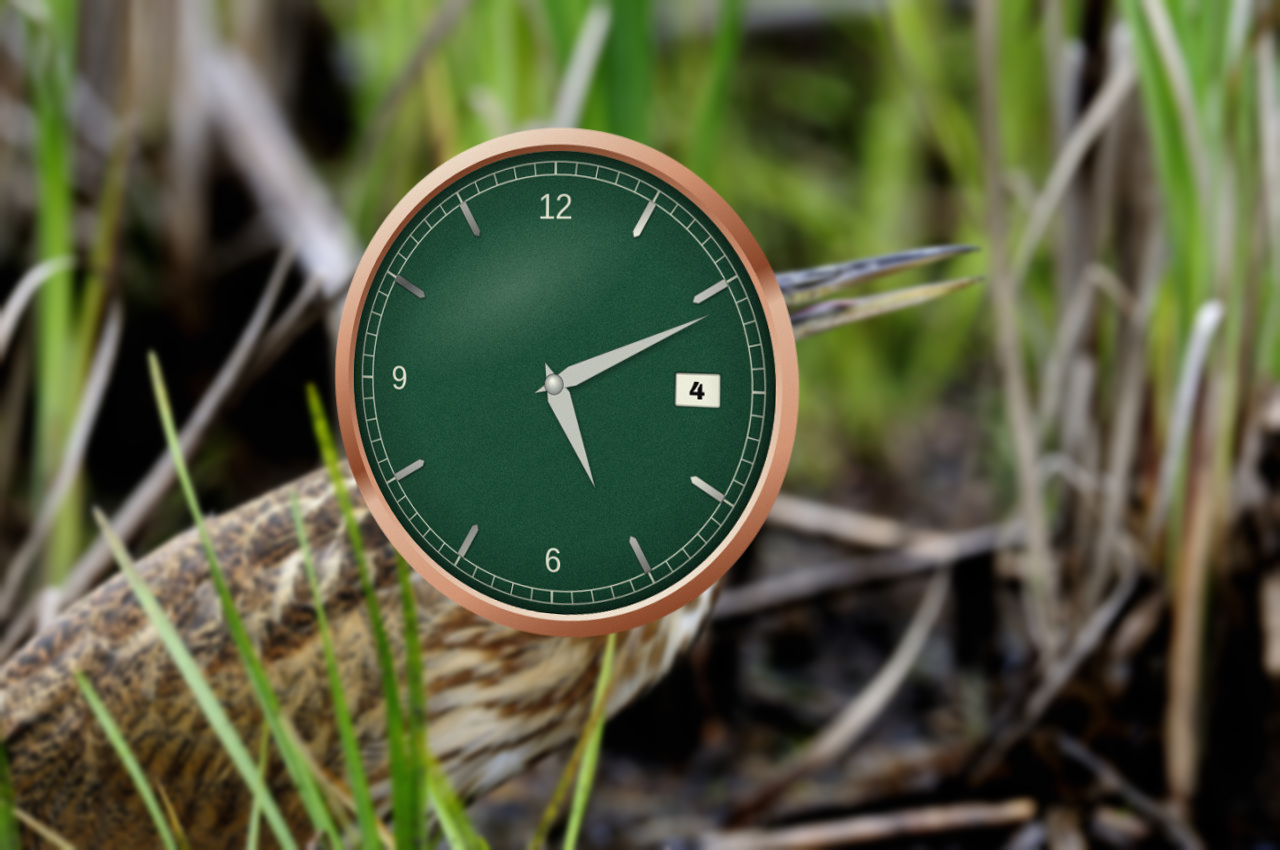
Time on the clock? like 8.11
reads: 5.11
